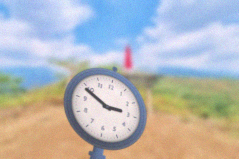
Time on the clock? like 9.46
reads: 2.49
